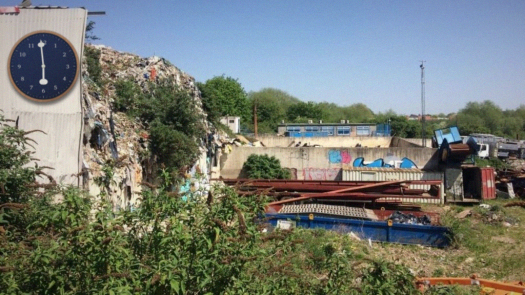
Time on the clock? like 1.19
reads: 5.59
